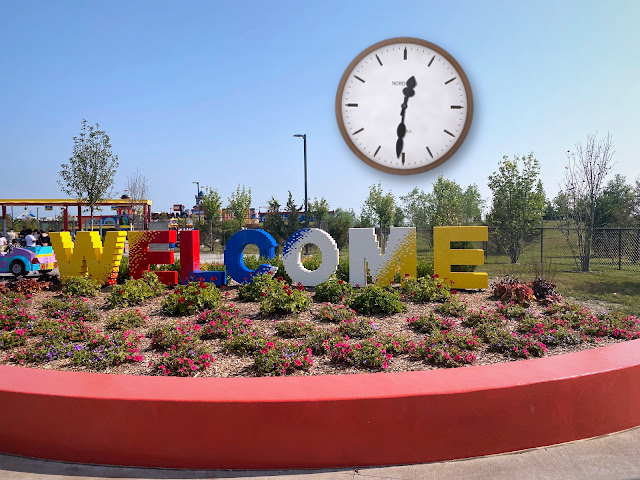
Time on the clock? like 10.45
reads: 12.31
